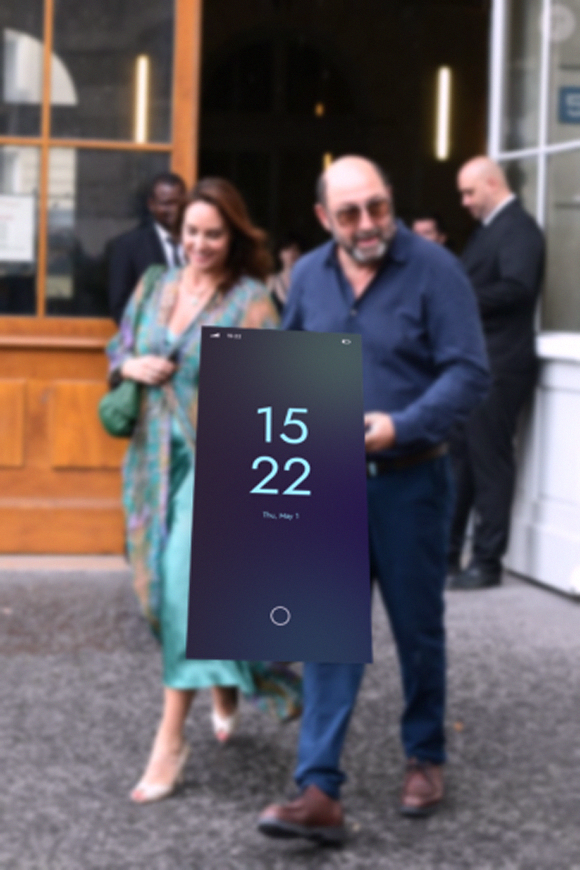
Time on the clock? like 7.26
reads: 15.22
